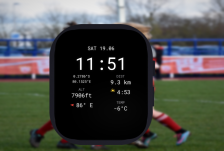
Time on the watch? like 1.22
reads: 11.51
